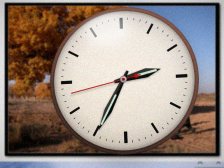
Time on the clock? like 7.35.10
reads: 2.34.43
